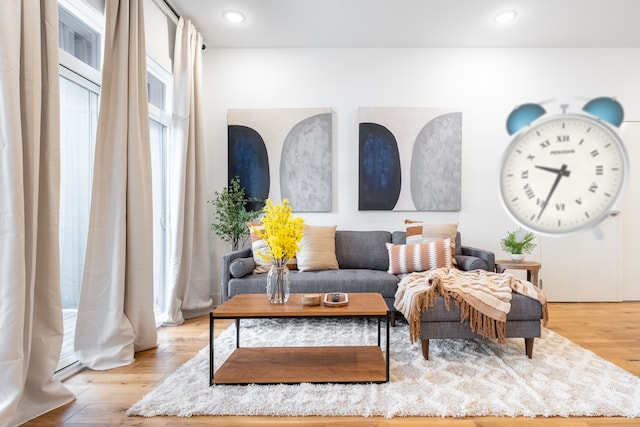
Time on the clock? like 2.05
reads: 9.34
